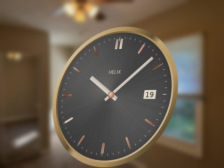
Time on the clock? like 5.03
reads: 10.08
